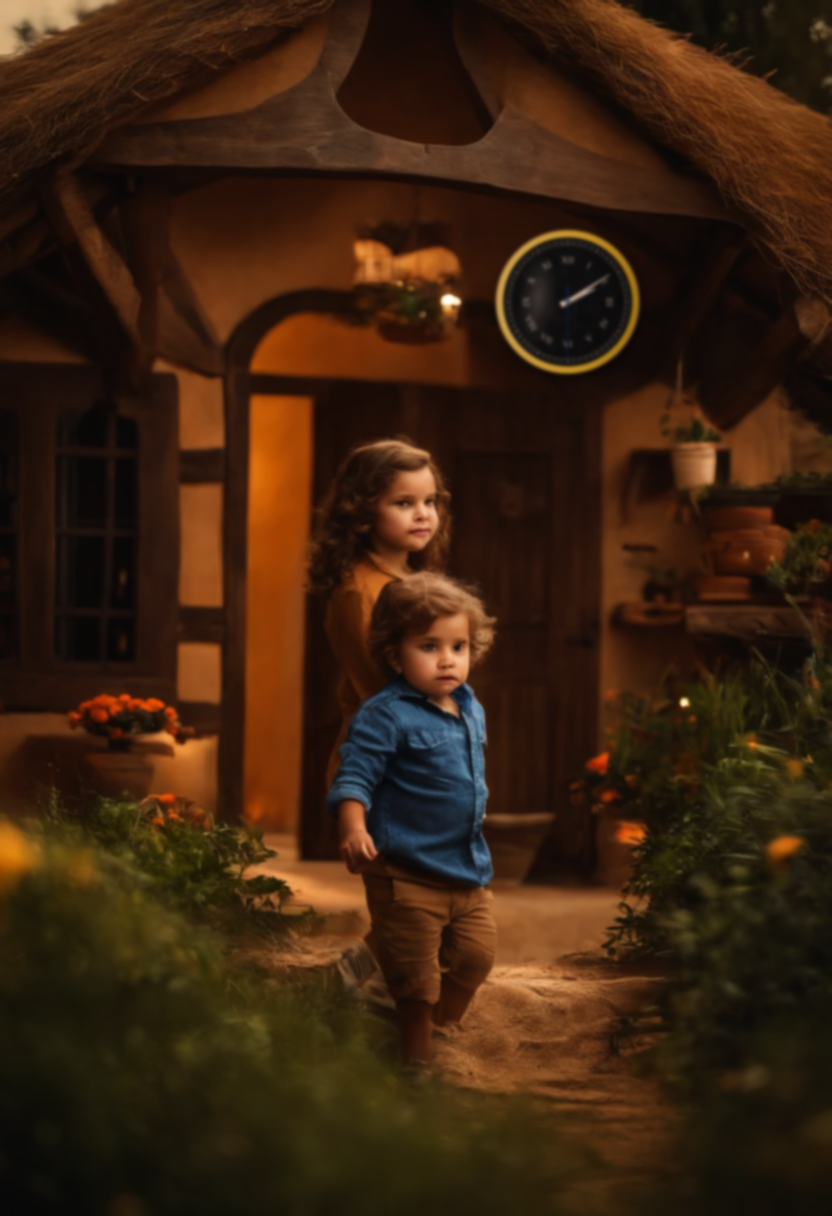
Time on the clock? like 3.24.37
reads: 2.09.30
